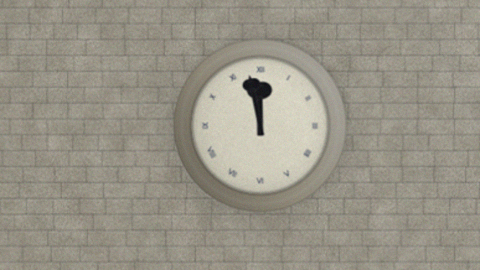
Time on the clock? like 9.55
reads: 11.58
